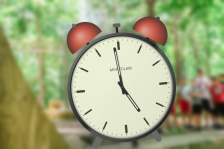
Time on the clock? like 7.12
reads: 4.59
